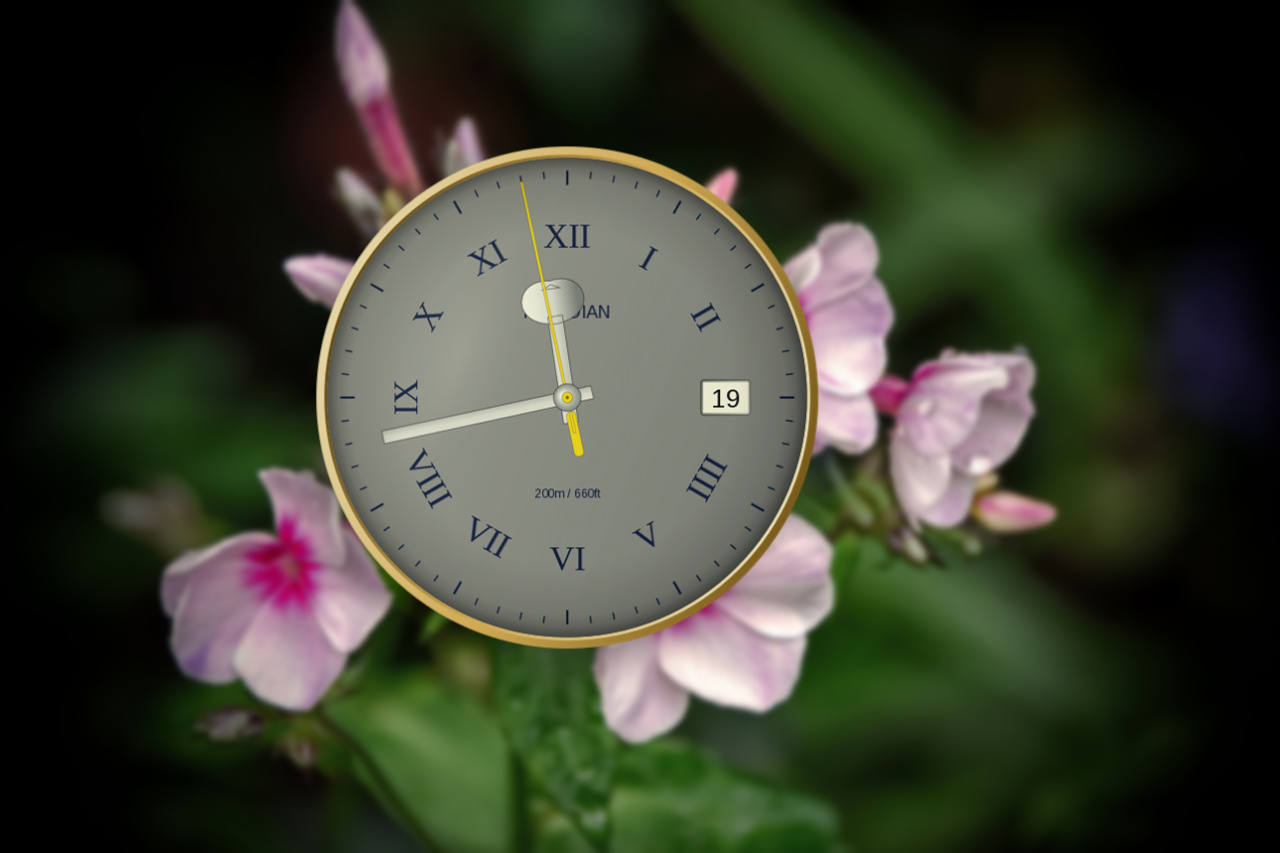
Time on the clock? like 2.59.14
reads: 11.42.58
